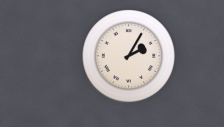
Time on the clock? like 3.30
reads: 2.05
